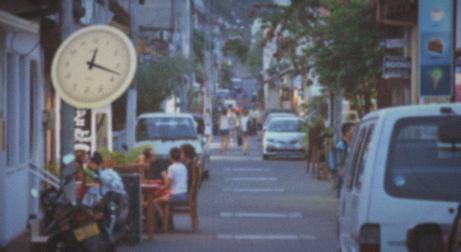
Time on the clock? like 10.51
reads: 12.18
